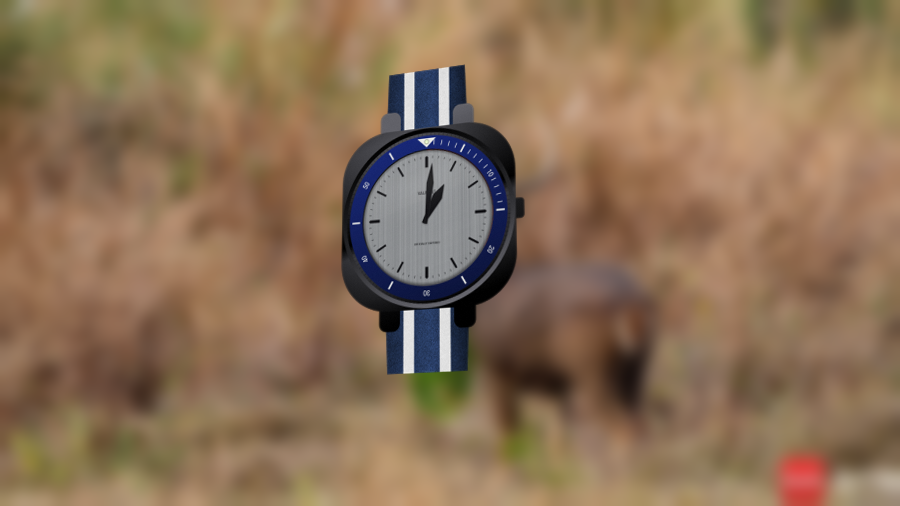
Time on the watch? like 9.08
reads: 1.01
